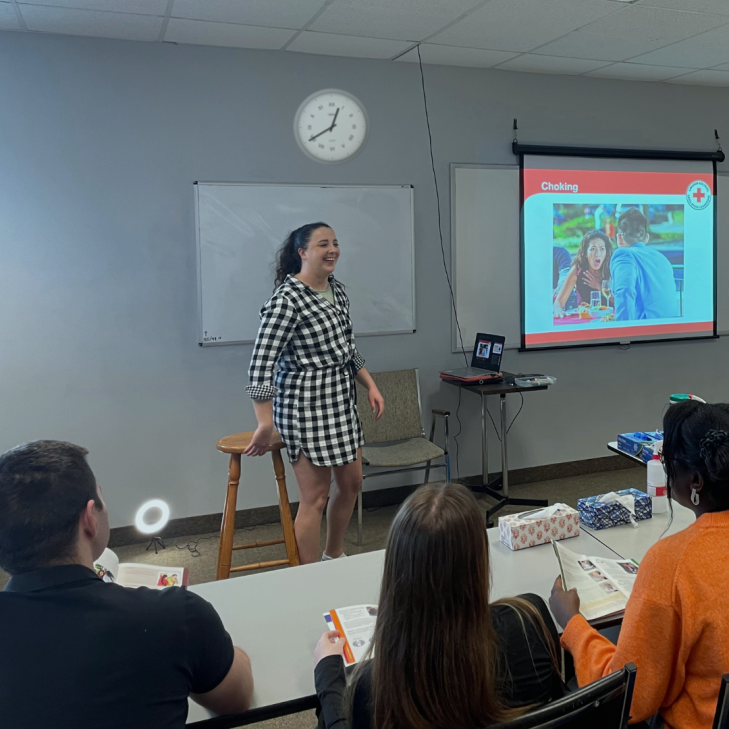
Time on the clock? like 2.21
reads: 12.40
